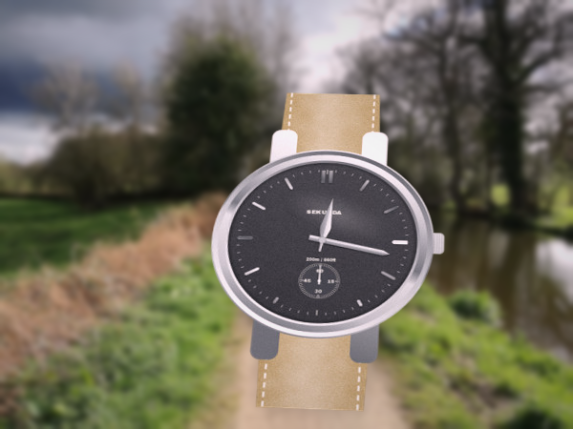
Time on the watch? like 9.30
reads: 12.17
